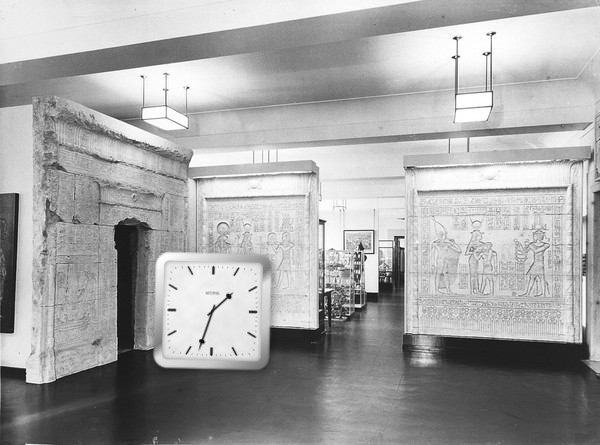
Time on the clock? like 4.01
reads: 1.33
